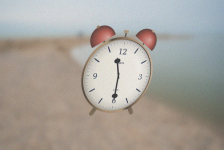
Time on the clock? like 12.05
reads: 11.30
